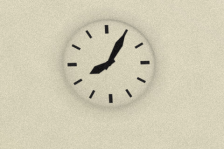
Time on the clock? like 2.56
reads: 8.05
